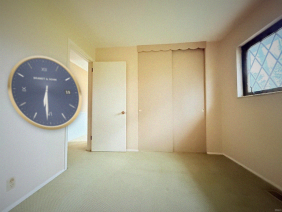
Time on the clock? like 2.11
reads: 6.31
